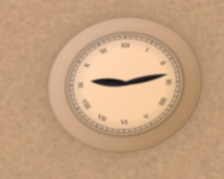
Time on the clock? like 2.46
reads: 9.13
